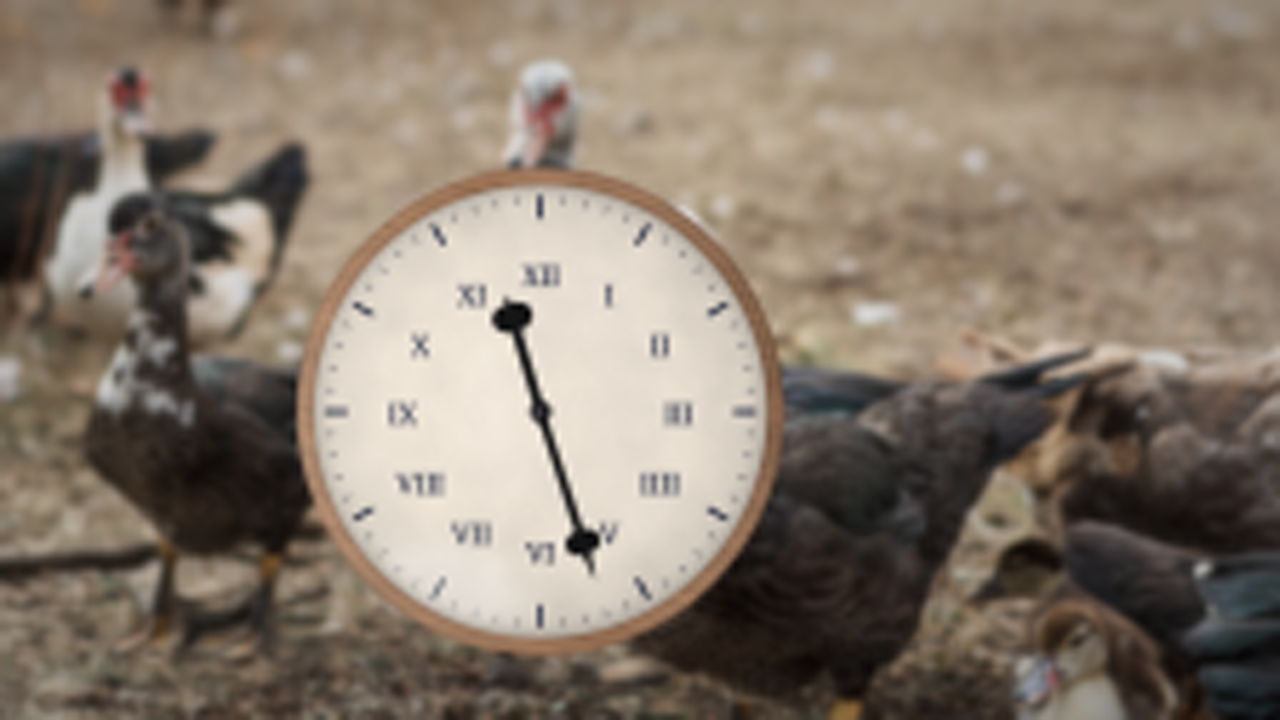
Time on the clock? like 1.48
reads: 11.27
